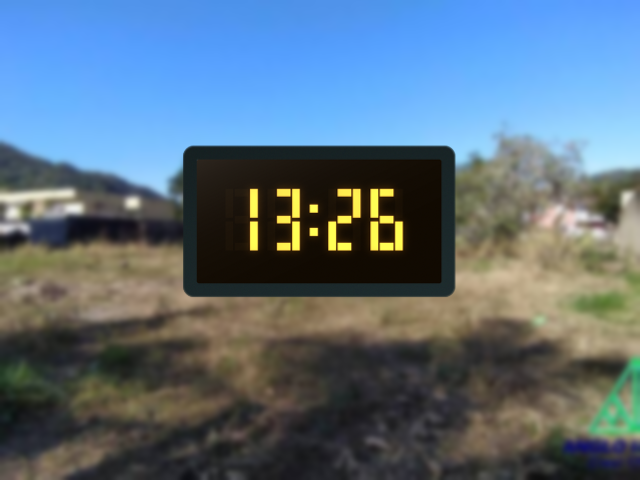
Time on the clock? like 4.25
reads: 13.26
